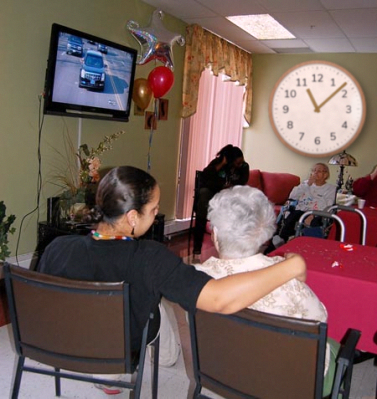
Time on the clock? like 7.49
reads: 11.08
